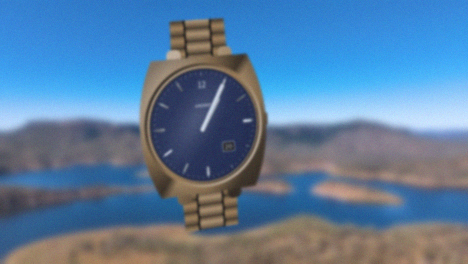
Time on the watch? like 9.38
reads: 1.05
